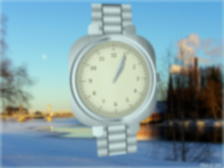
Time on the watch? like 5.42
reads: 1.04
